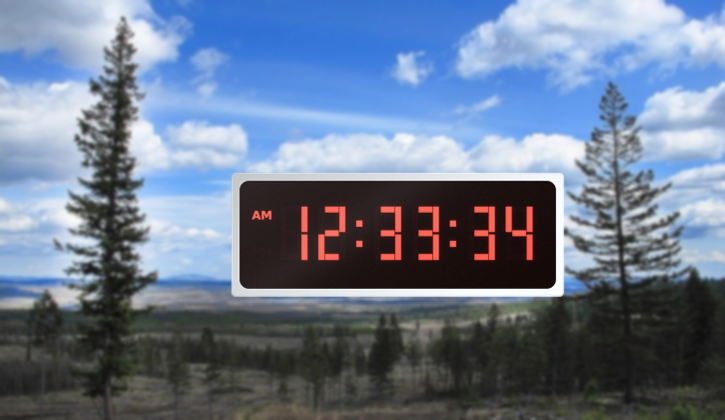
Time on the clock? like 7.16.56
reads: 12.33.34
